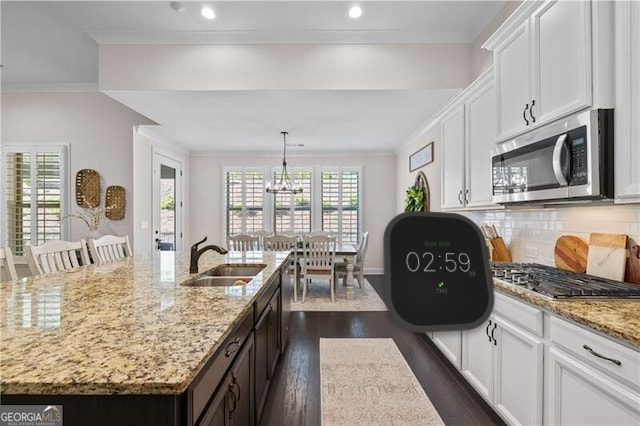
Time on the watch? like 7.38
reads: 2.59
